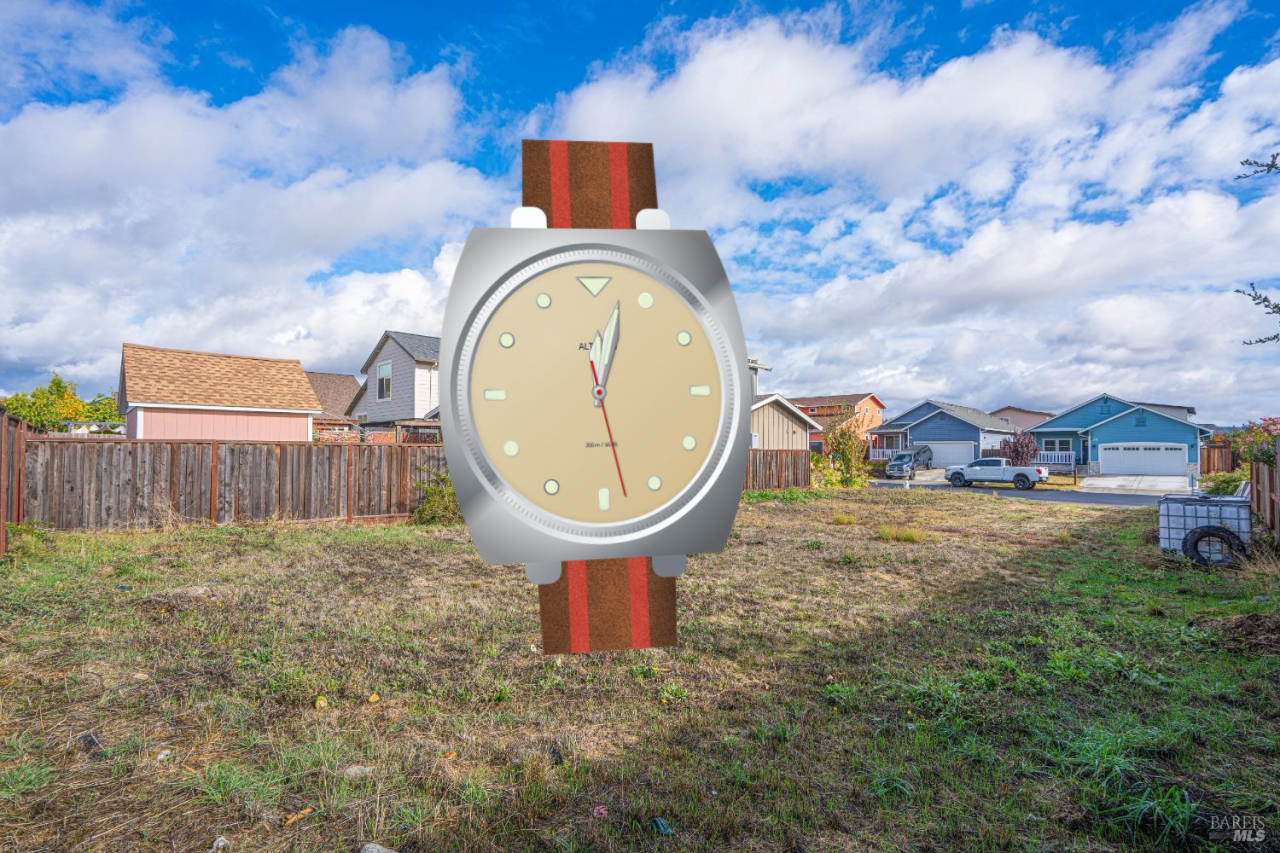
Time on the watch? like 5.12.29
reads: 12.02.28
